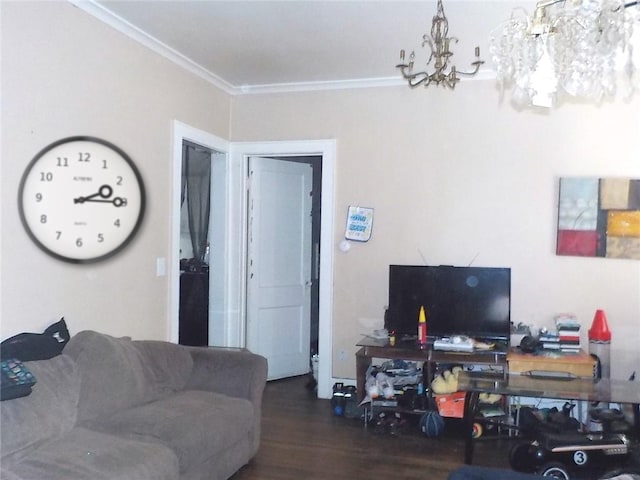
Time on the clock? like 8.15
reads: 2.15
